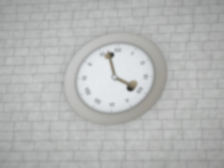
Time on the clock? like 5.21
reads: 3.57
